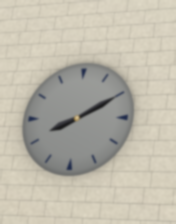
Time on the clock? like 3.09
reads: 8.10
